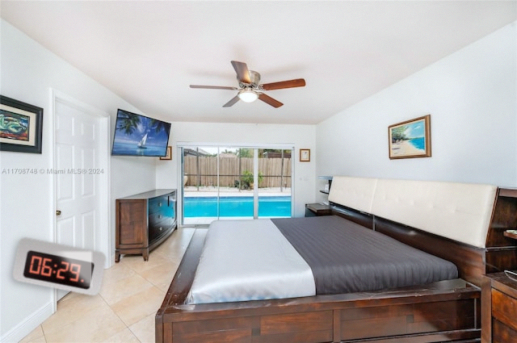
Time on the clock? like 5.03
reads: 6.29
